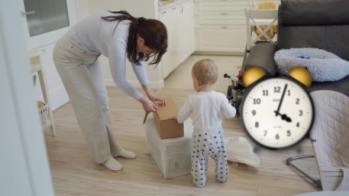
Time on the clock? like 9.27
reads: 4.03
